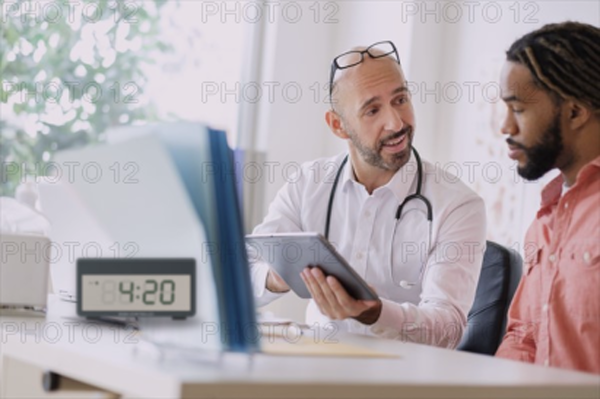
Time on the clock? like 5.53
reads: 4.20
